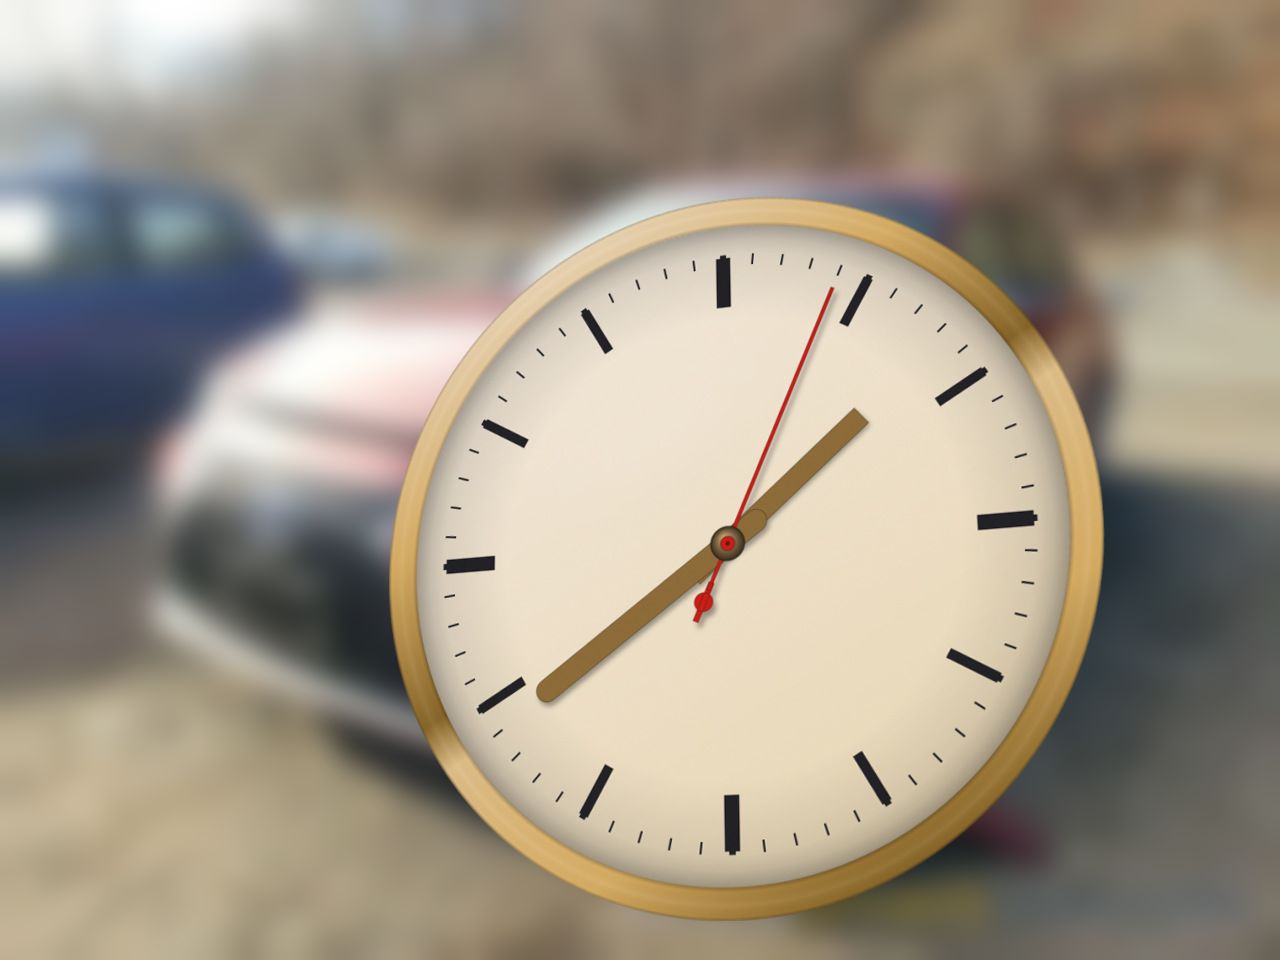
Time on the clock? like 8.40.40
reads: 1.39.04
